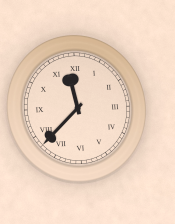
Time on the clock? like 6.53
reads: 11.38
